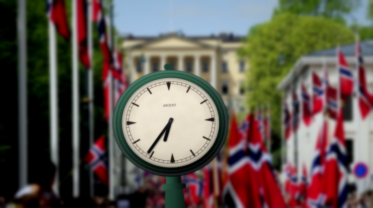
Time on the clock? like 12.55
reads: 6.36
